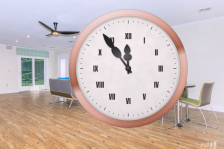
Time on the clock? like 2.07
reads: 11.54
